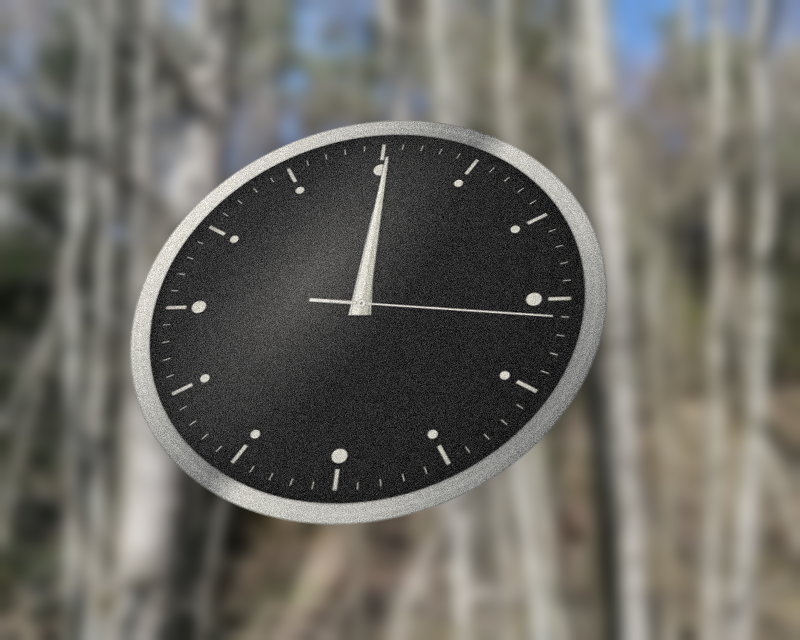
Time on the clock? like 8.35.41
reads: 12.00.16
